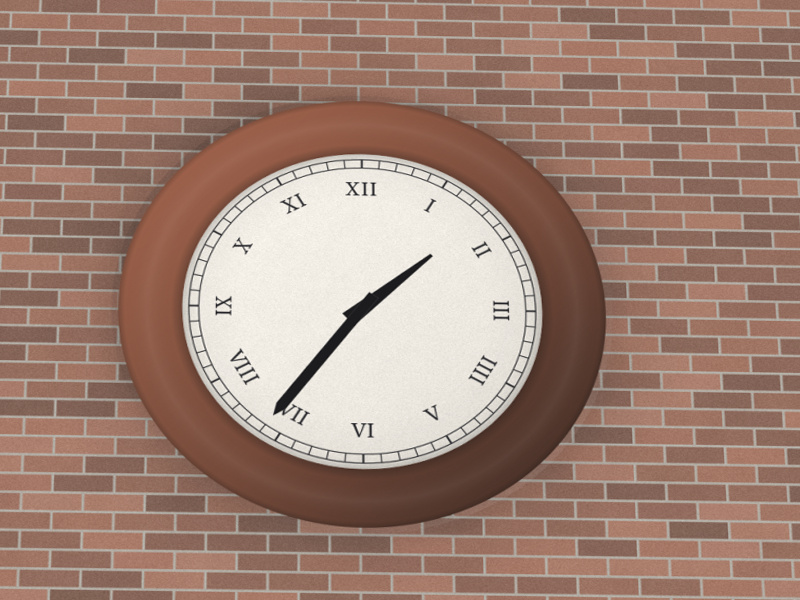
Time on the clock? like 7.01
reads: 1.36
